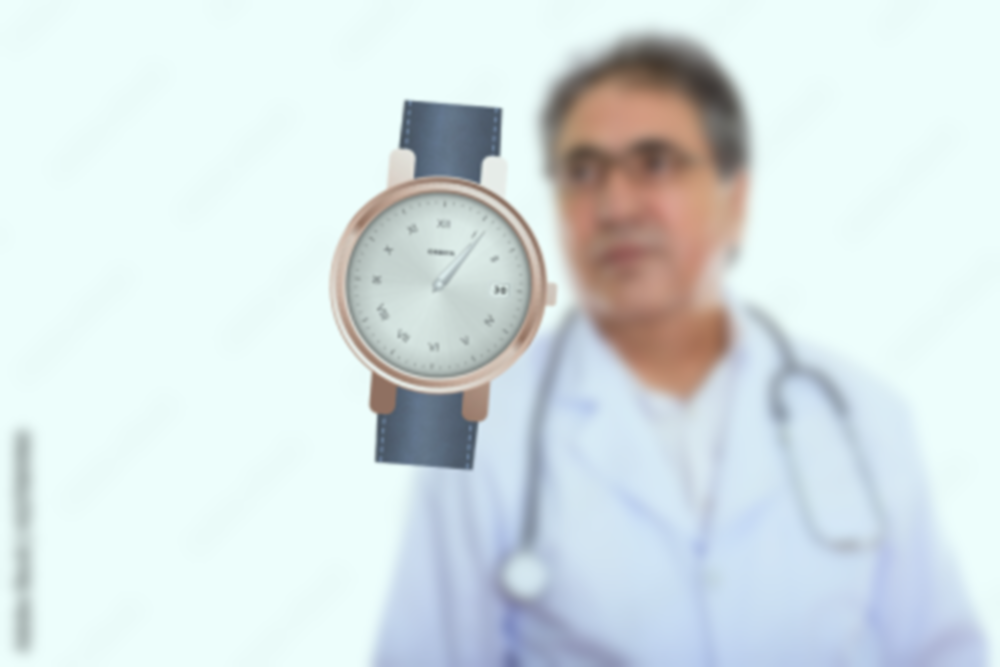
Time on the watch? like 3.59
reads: 1.06
